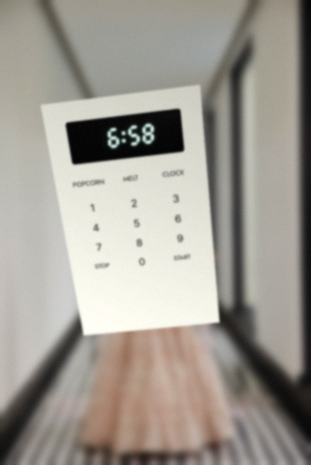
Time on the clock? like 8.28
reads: 6.58
